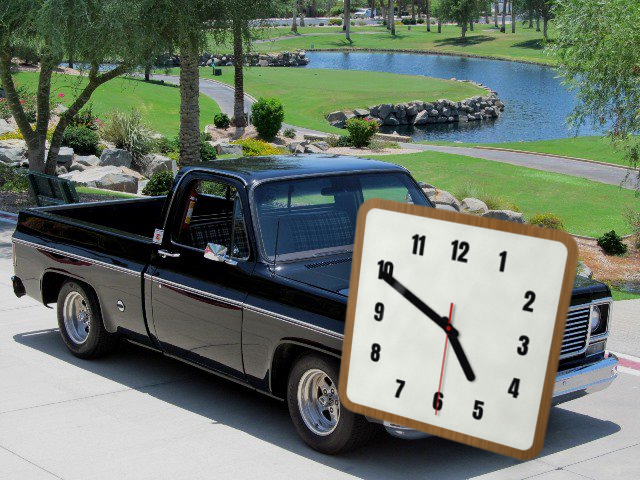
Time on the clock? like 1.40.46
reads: 4.49.30
